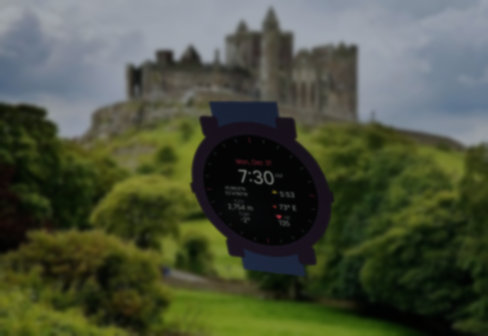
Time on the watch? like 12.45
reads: 7.30
